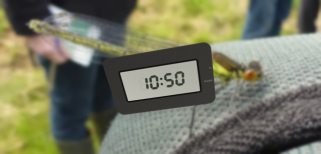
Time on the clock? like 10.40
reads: 10.50
